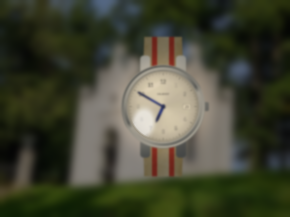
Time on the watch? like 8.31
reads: 6.50
